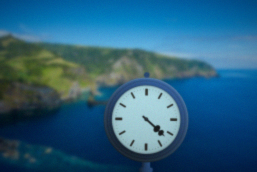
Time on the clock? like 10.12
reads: 4.22
